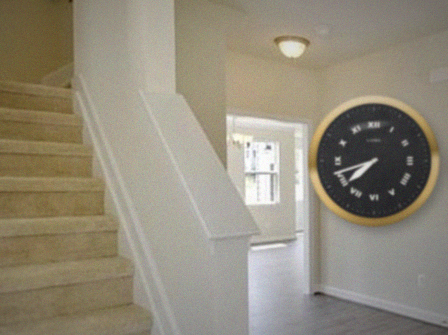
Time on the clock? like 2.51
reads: 7.42
